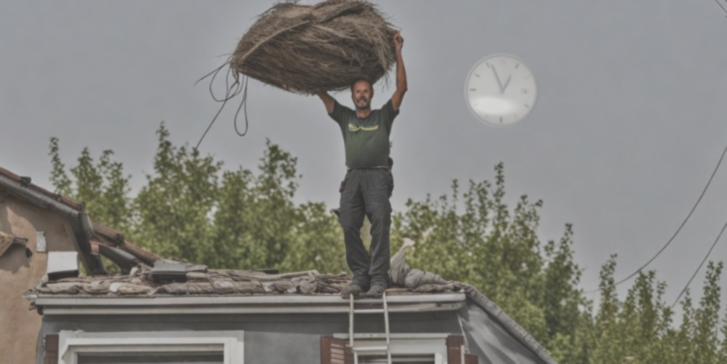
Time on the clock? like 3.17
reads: 12.56
